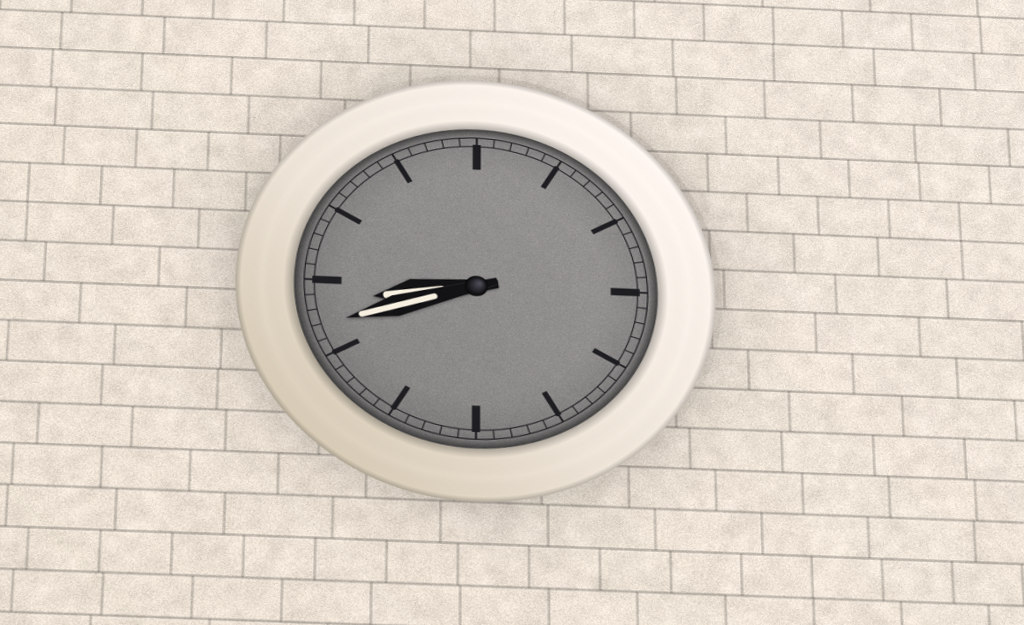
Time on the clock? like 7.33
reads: 8.42
